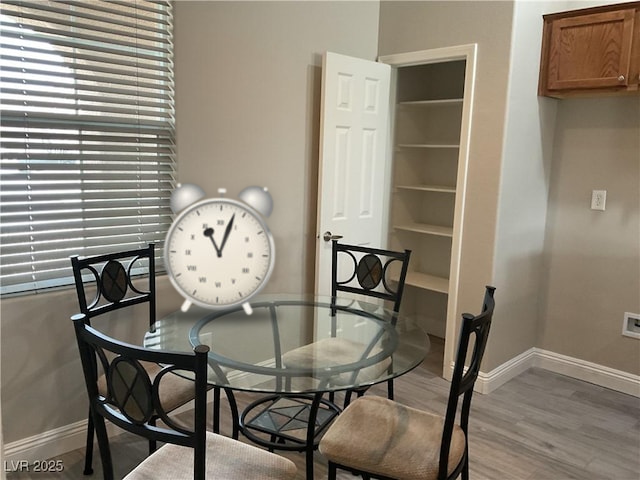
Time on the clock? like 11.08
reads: 11.03
